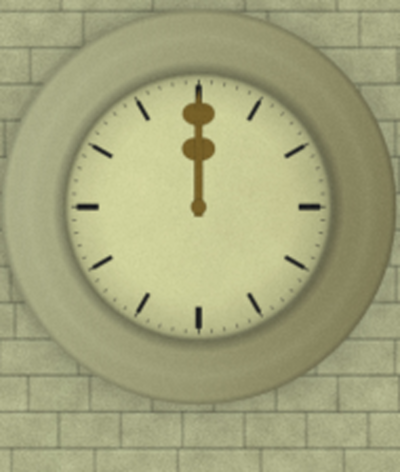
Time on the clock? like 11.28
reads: 12.00
